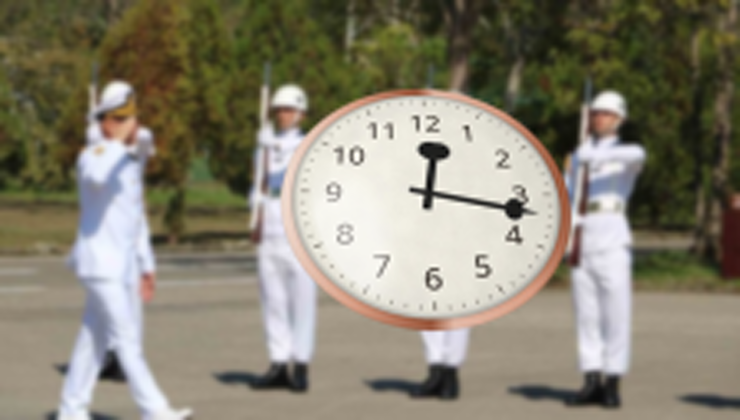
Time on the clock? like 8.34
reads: 12.17
